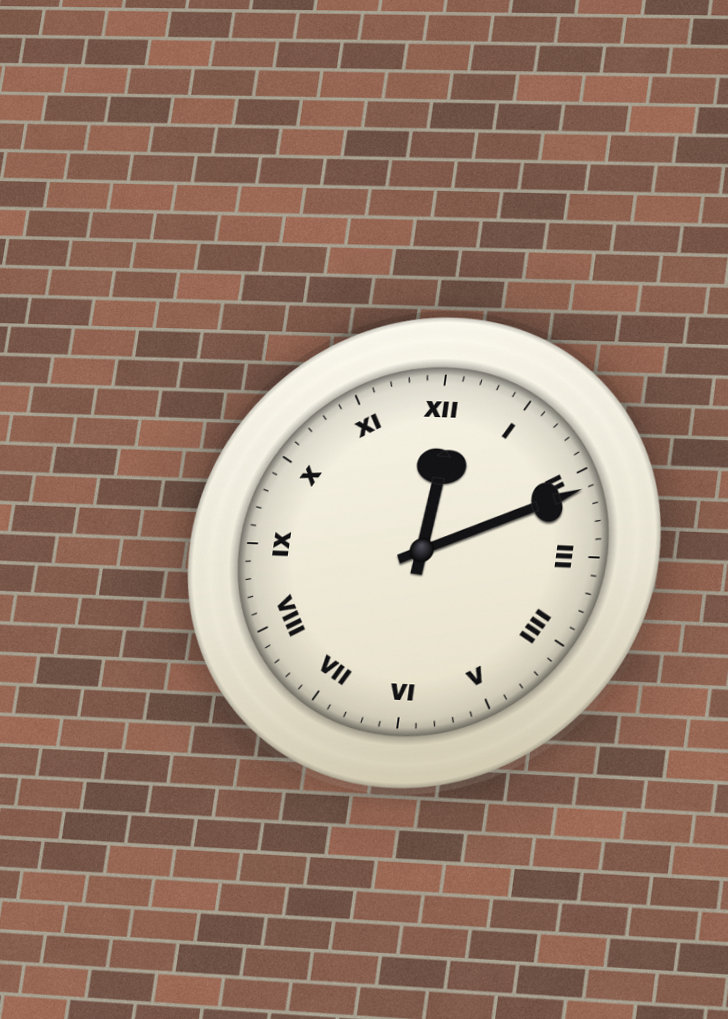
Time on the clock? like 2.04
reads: 12.11
